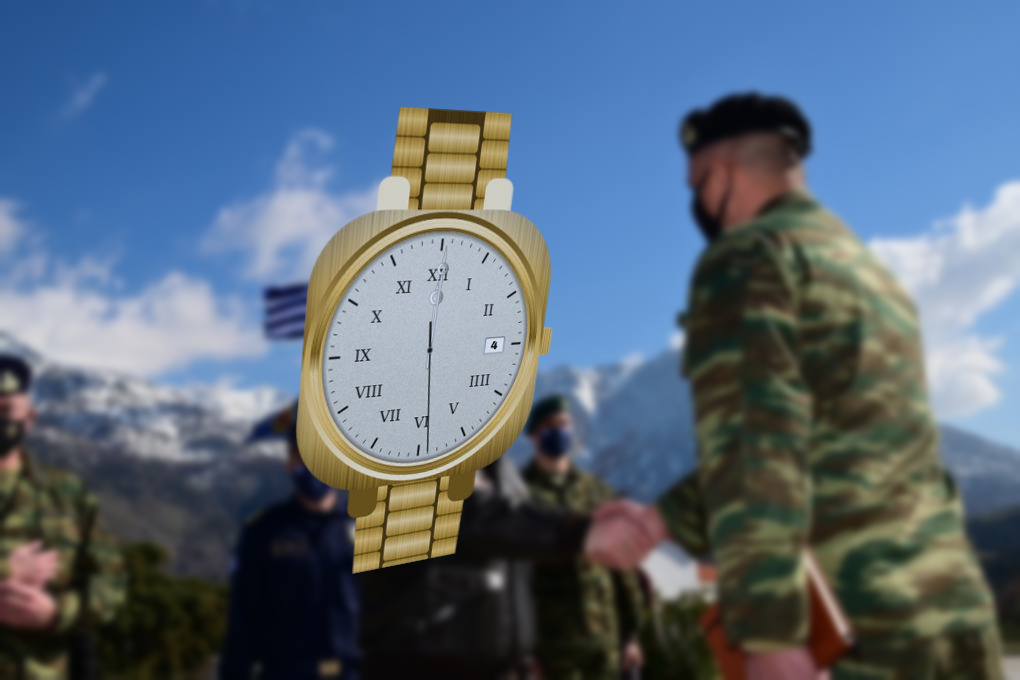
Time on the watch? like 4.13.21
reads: 12.00.29
